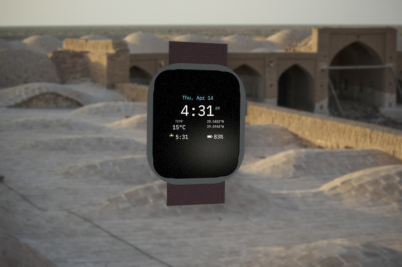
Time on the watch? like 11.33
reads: 4.31
